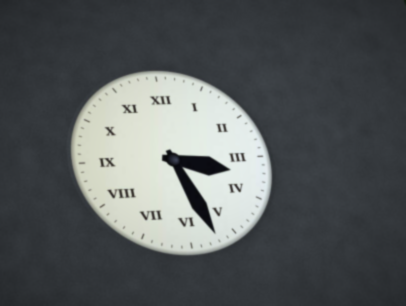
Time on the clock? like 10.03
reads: 3.27
